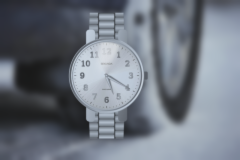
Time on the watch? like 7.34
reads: 5.20
